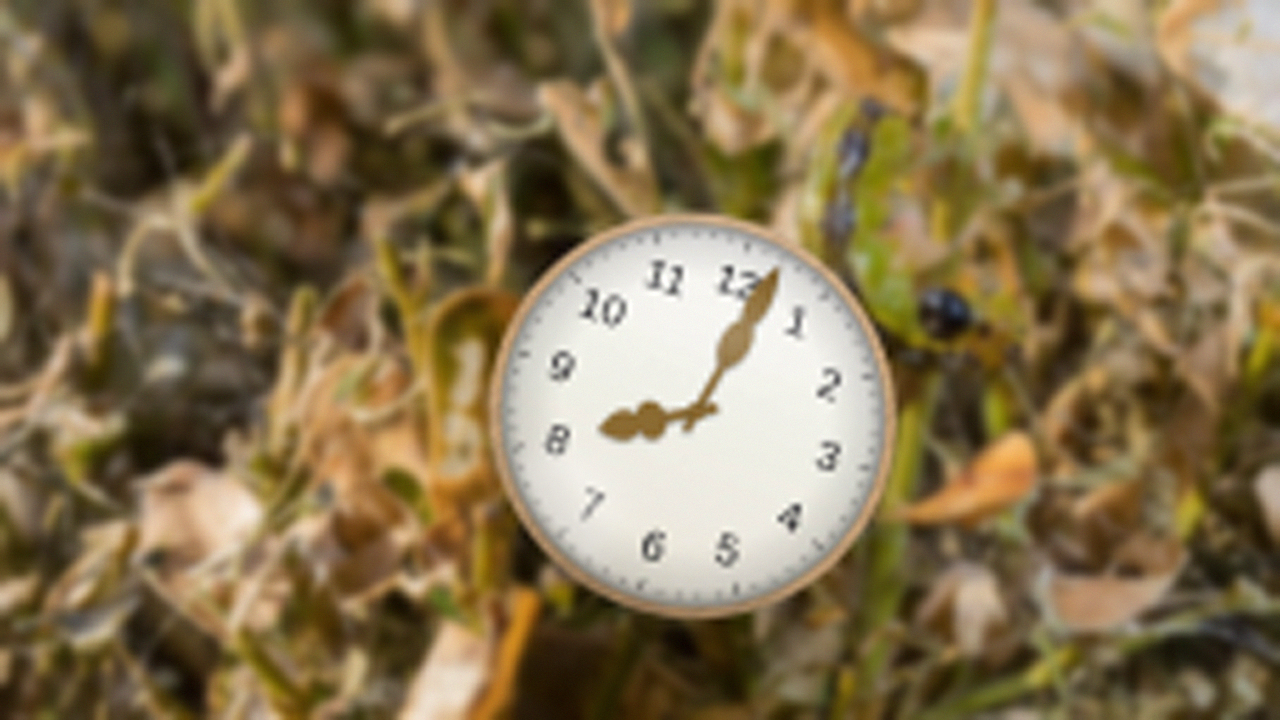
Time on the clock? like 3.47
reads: 8.02
